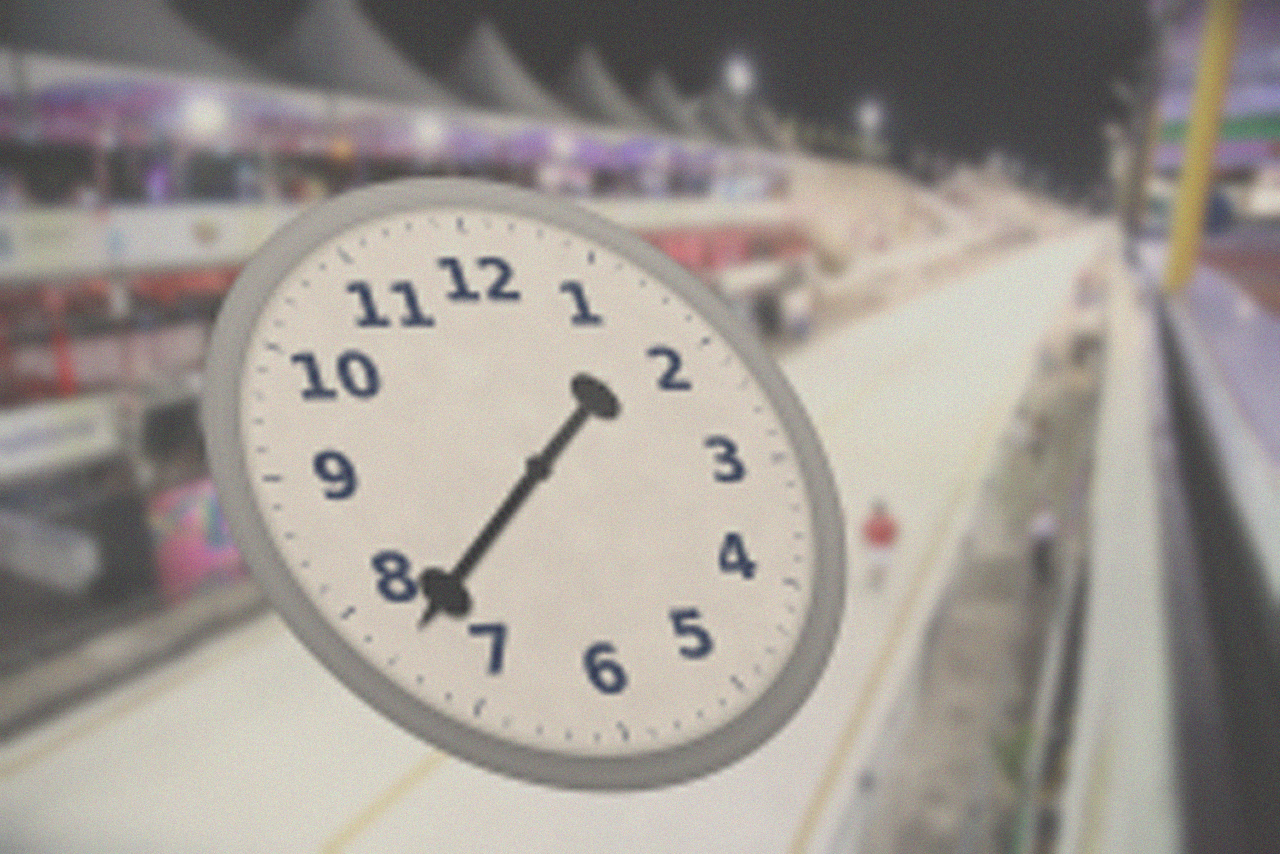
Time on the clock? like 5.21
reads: 1.38
